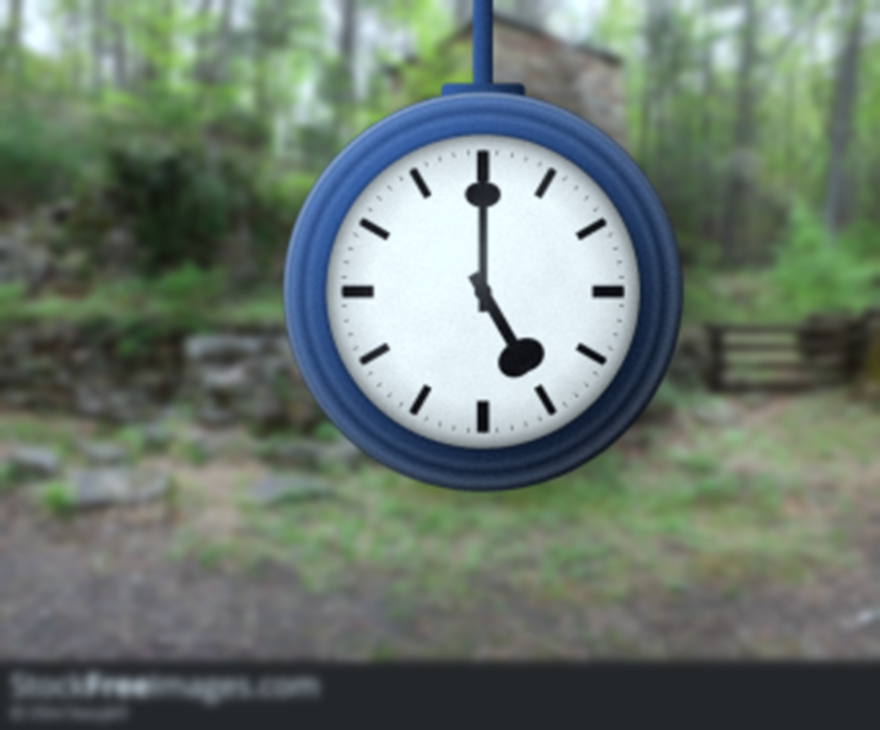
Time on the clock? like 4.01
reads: 5.00
